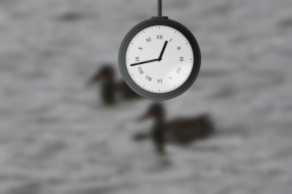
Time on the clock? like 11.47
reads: 12.43
